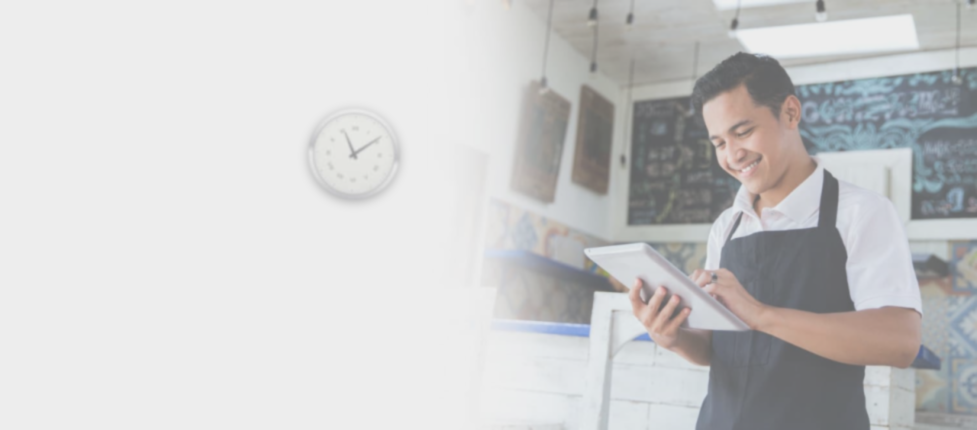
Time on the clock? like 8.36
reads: 11.09
